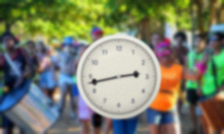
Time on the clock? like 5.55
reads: 2.43
